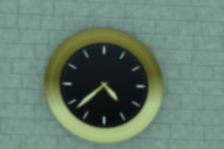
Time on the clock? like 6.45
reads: 4.38
